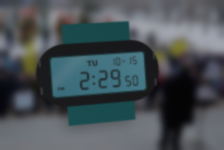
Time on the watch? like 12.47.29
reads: 2.29.50
